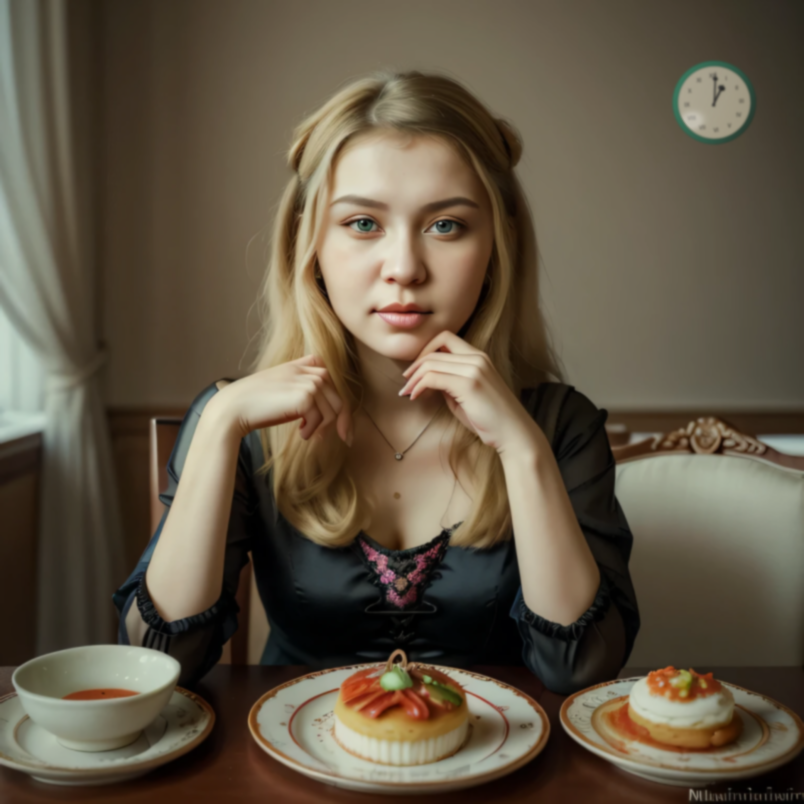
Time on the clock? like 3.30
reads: 1.01
